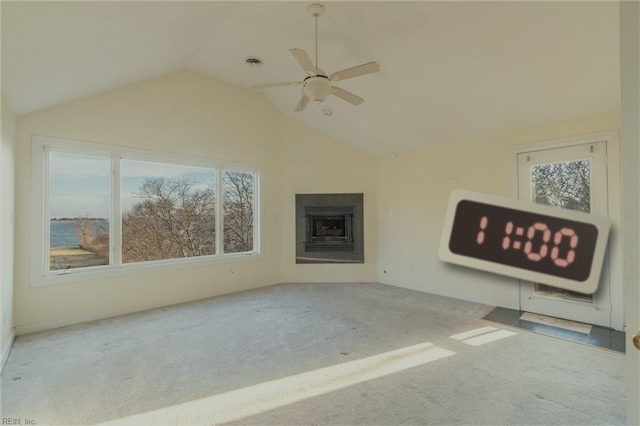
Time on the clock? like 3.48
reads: 11.00
